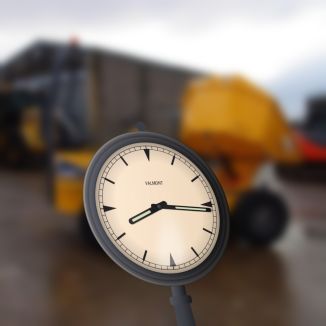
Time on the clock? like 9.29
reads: 8.16
